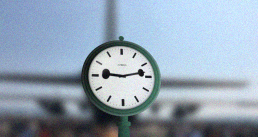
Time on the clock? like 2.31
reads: 9.13
